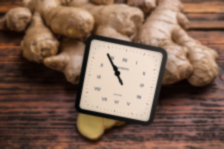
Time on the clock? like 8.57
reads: 10.54
